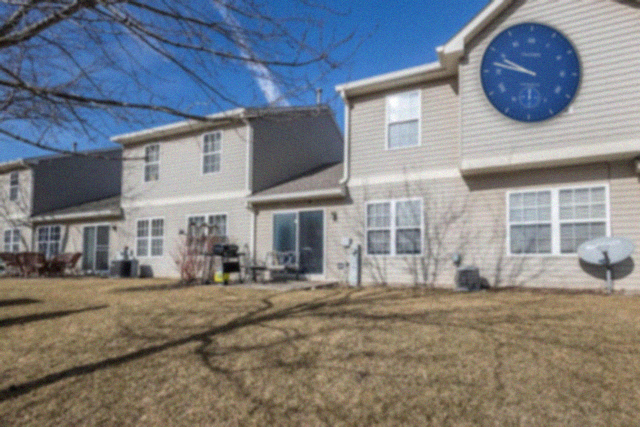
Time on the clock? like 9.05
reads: 9.47
